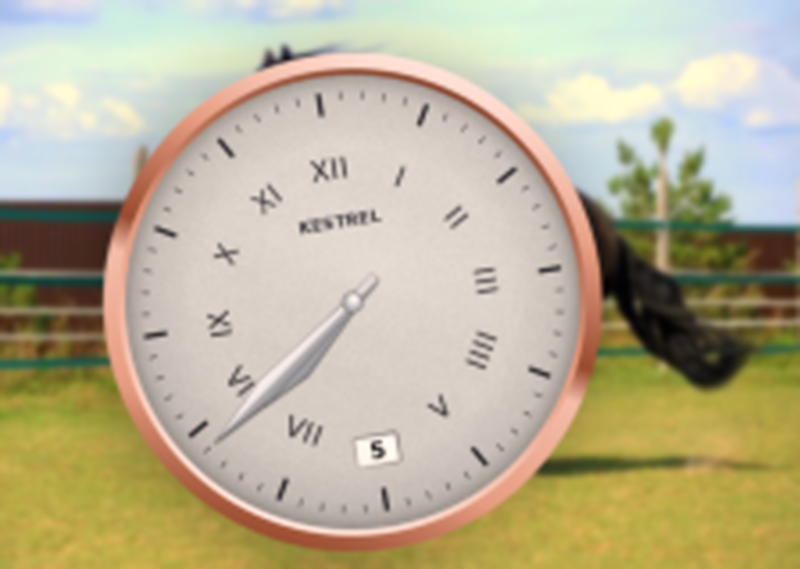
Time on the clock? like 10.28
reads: 7.39
